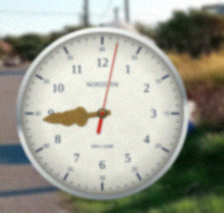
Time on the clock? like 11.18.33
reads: 8.44.02
